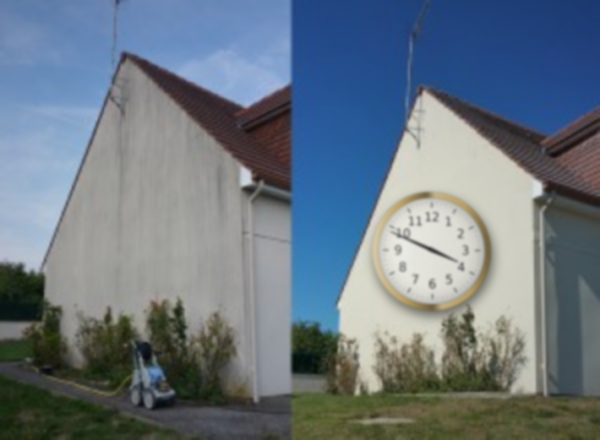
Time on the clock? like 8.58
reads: 3.49
